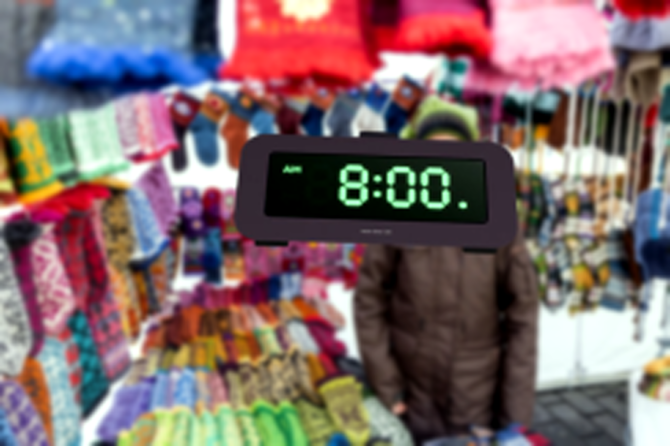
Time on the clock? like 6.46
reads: 8.00
